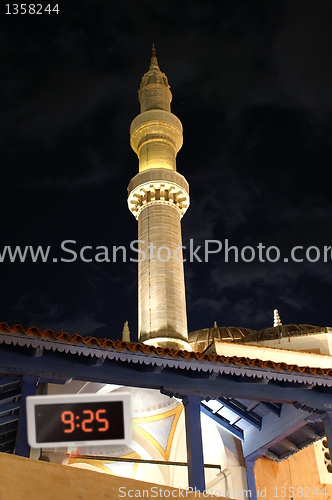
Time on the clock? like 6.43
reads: 9.25
